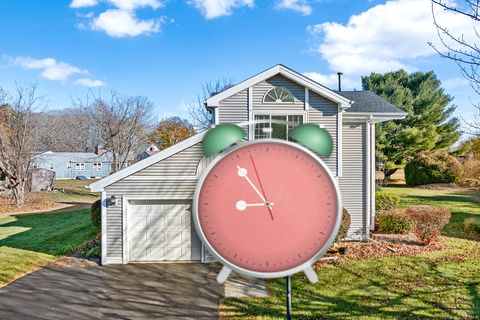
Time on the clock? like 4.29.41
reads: 8.53.57
